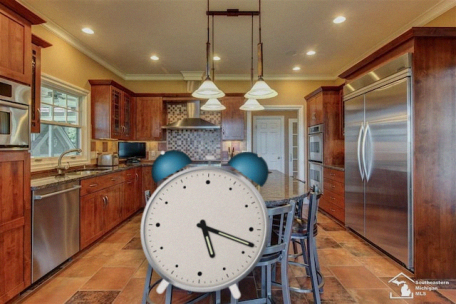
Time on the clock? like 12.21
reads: 5.18
